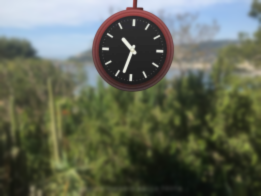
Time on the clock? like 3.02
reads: 10.33
